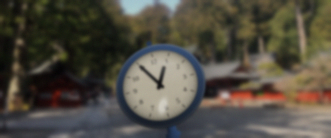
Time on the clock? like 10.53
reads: 12.55
